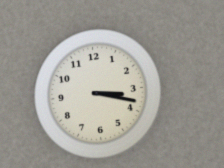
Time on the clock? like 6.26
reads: 3.18
